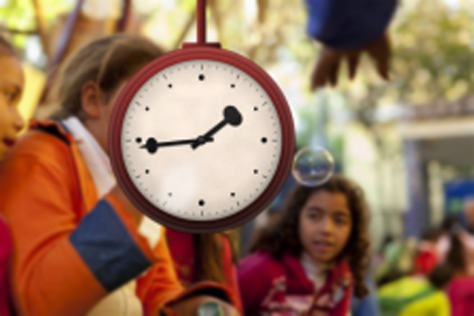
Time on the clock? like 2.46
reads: 1.44
